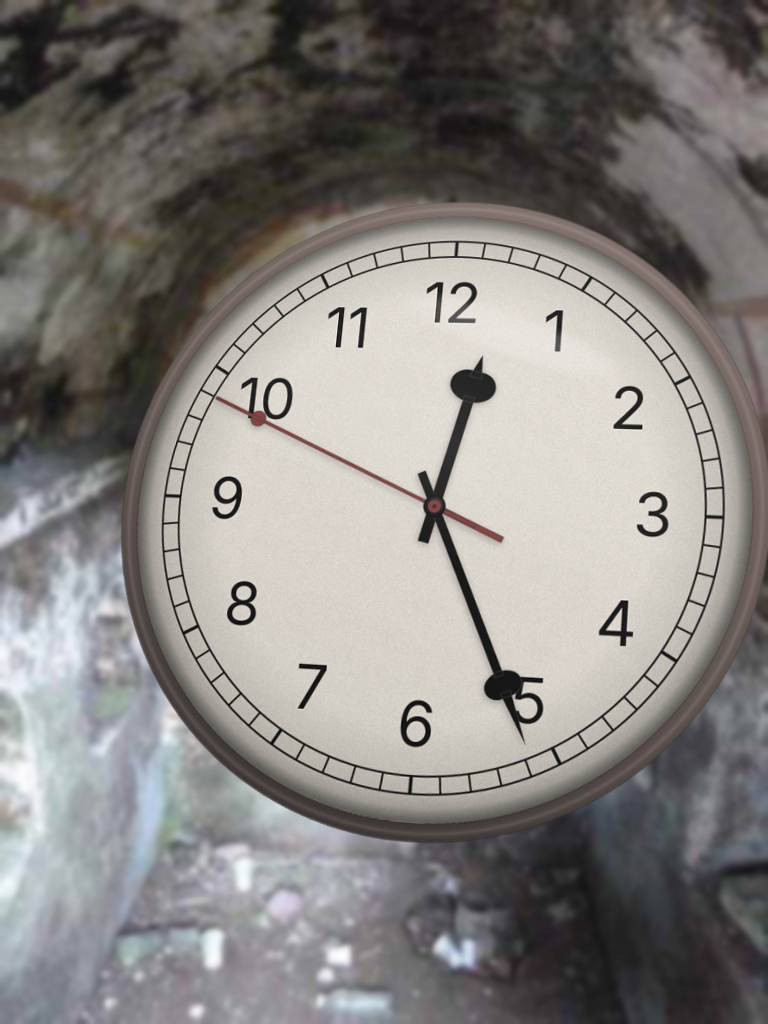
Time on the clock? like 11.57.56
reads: 12.25.49
